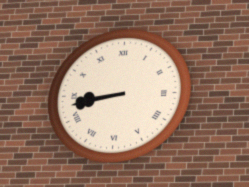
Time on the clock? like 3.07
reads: 8.43
